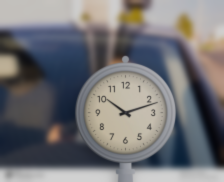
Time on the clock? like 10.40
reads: 10.12
